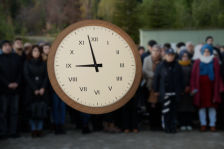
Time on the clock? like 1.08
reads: 8.58
